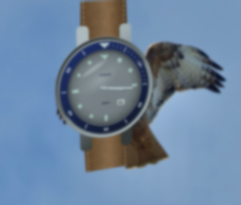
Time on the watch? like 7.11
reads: 3.16
